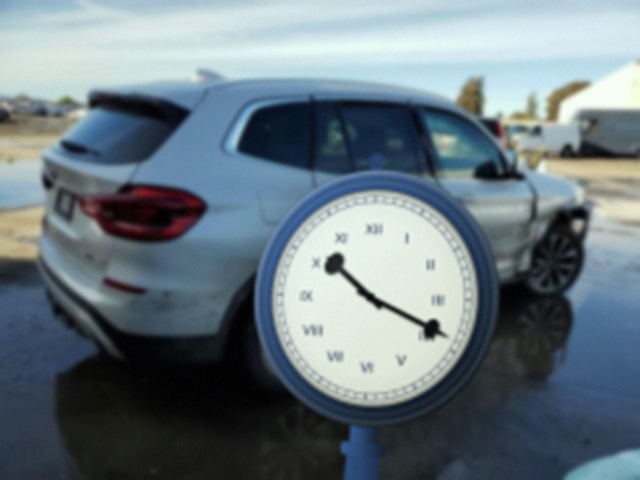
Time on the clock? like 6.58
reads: 10.19
